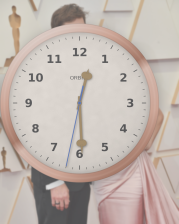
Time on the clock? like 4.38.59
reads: 12.29.32
